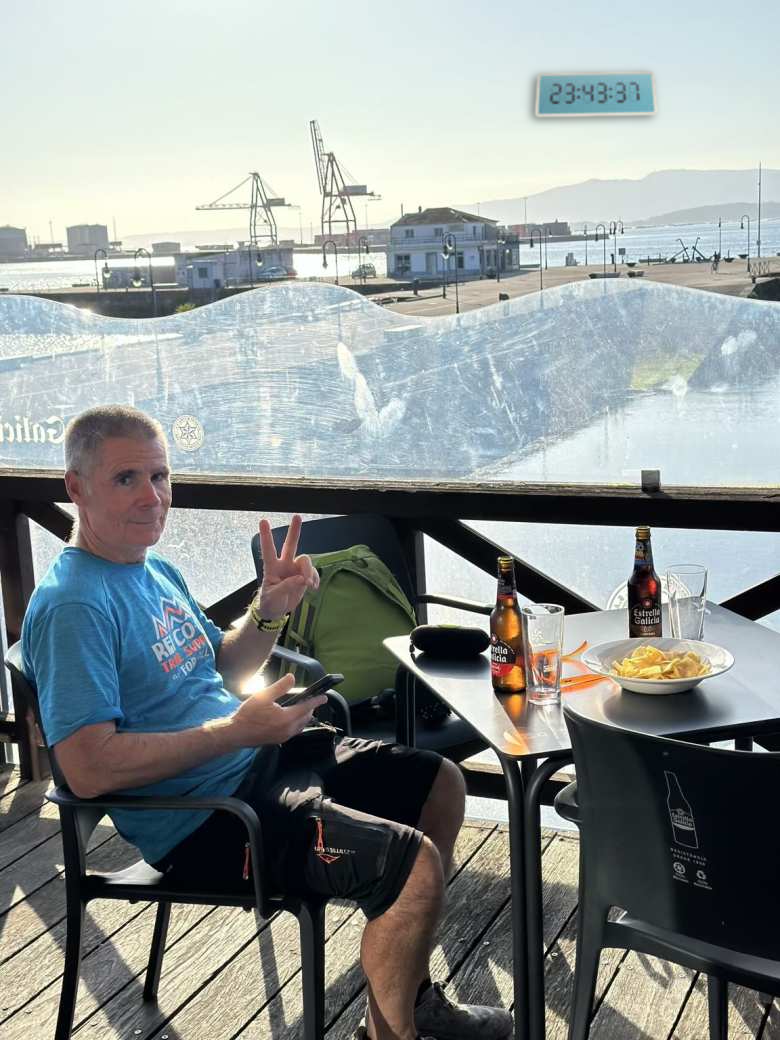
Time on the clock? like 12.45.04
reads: 23.43.37
